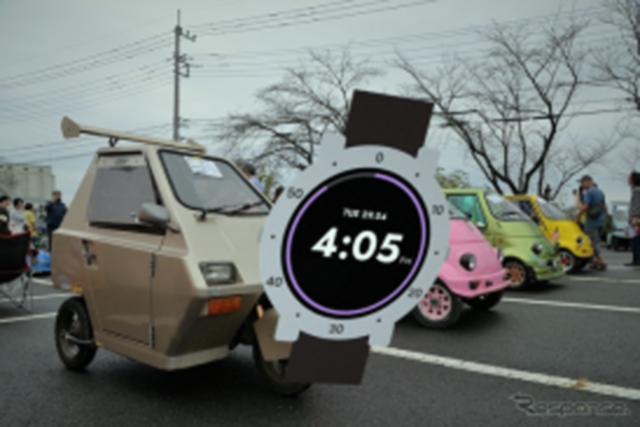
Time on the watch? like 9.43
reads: 4.05
